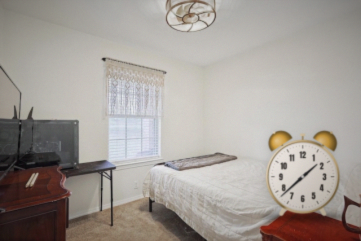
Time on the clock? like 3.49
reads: 1.38
